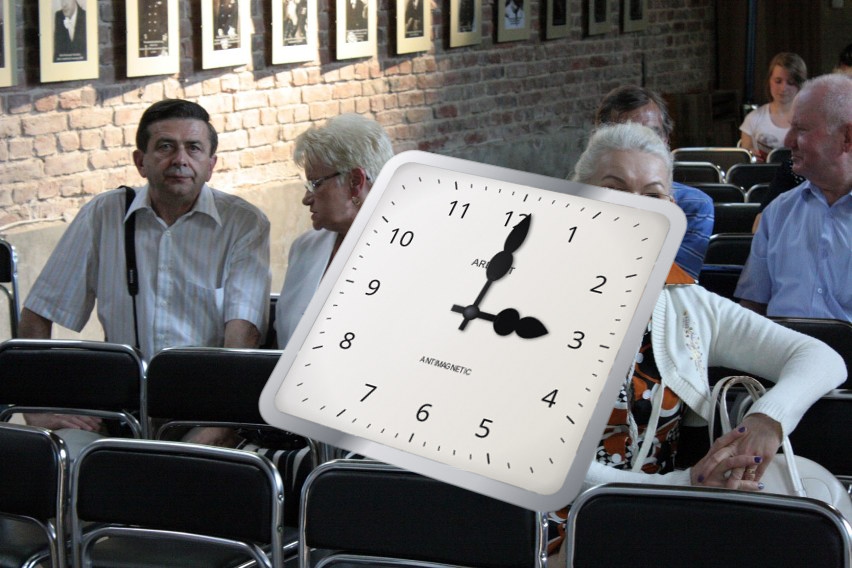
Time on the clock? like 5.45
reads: 3.01
